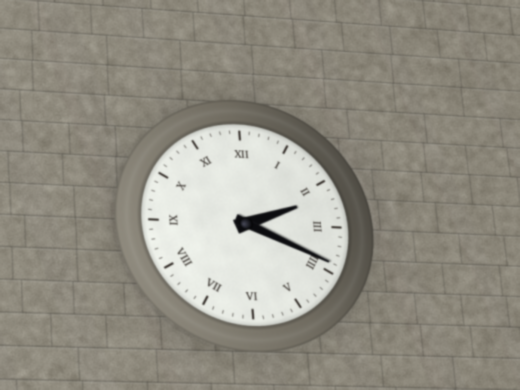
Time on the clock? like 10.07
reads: 2.19
